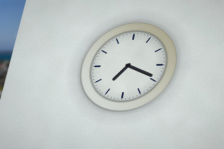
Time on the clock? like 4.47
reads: 7.19
